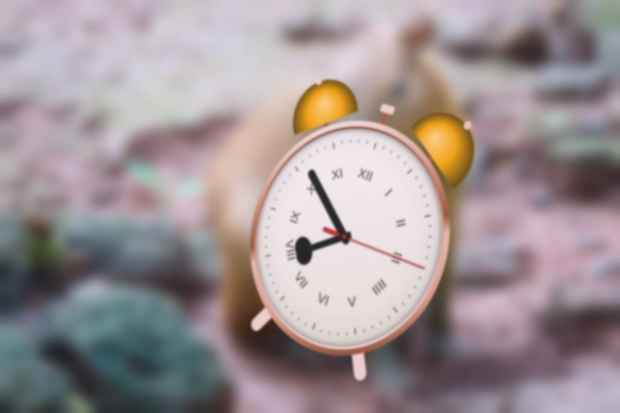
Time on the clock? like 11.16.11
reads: 7.51.15
